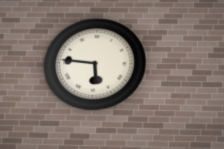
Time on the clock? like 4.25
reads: 5.46
